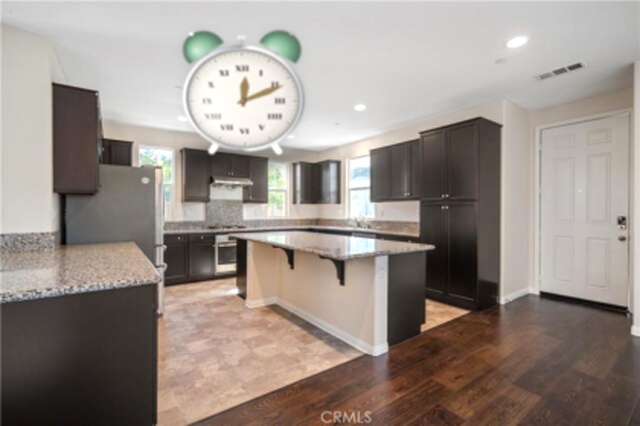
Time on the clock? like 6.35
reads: 12.11
